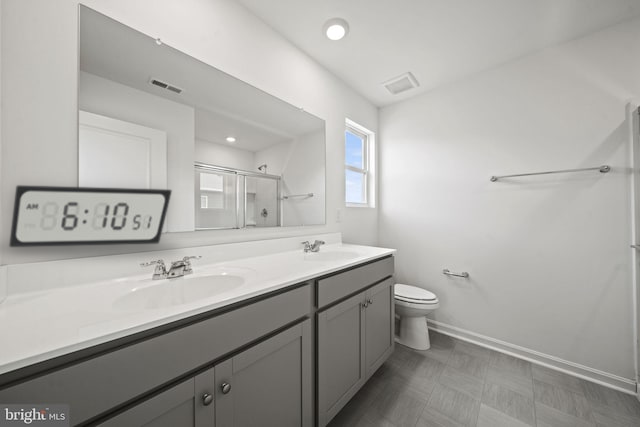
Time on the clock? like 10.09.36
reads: 6.10.51
